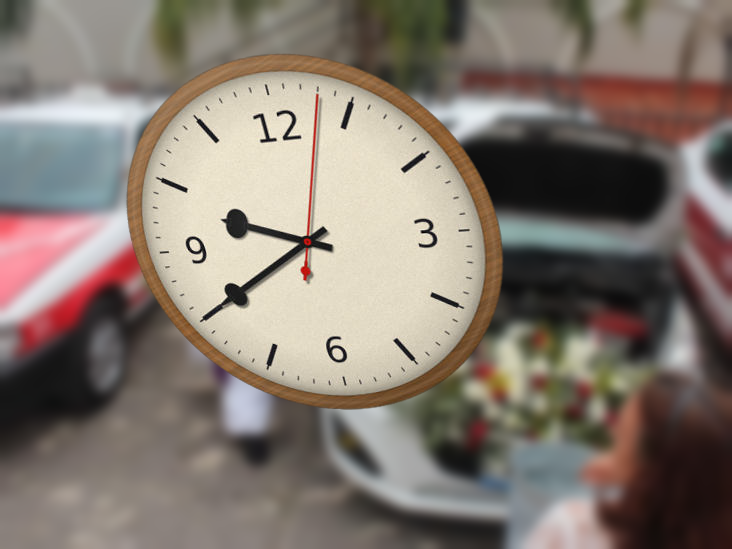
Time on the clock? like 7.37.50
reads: 9.40.03
